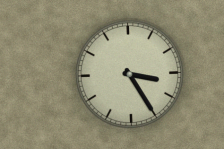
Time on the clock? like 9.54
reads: 3.25
